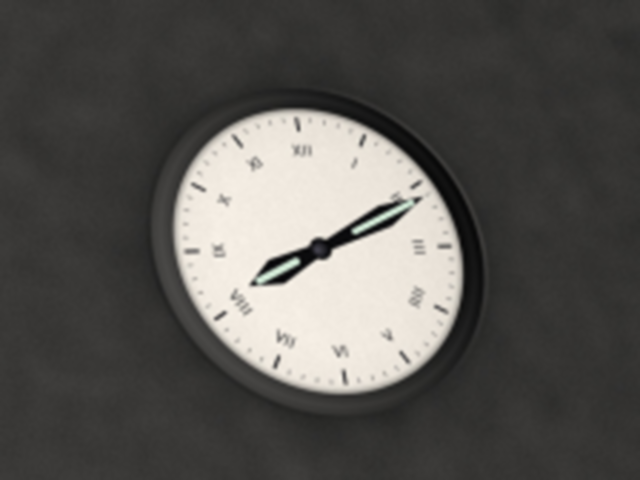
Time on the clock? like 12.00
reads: 8.11
